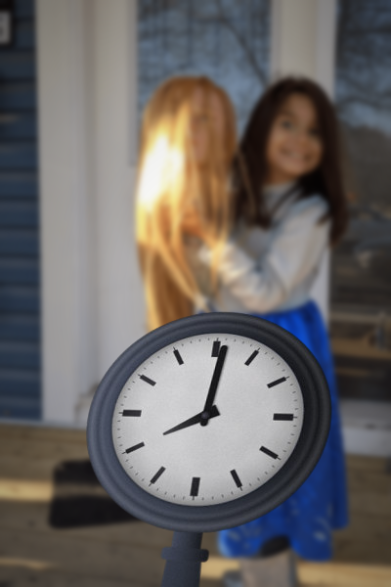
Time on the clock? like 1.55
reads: 8.01
